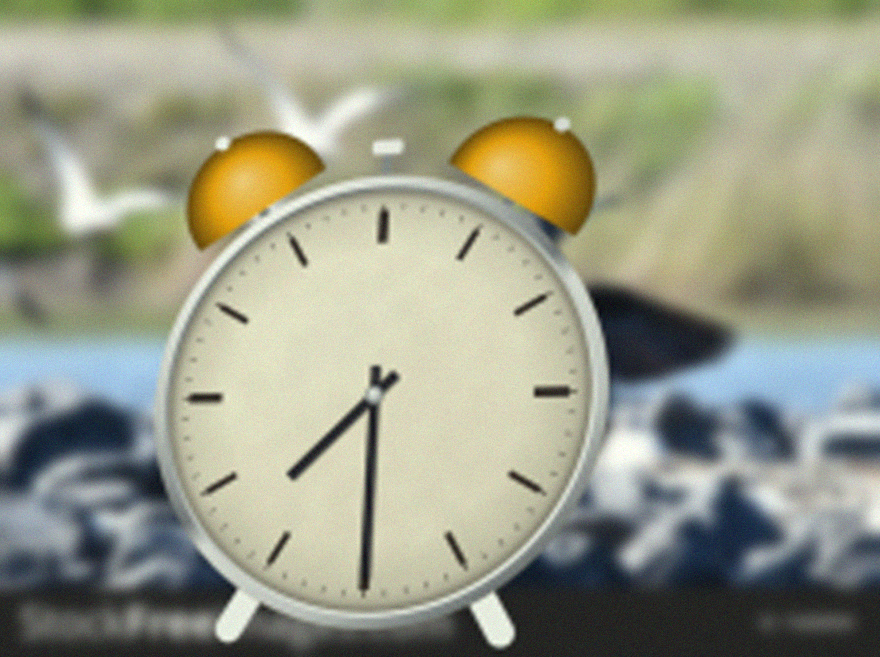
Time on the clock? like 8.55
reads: 7.30
